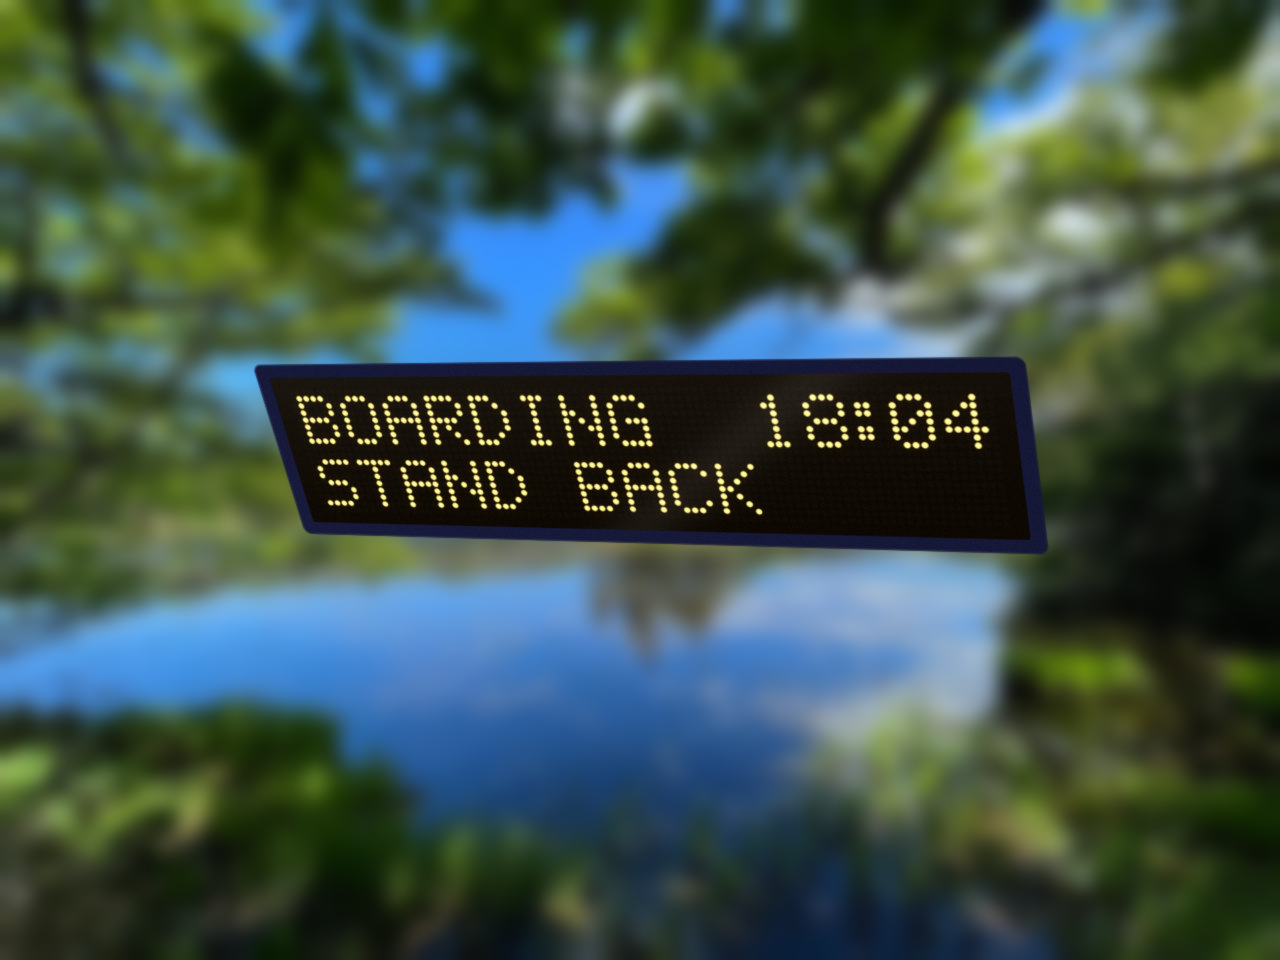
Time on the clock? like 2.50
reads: 18.04
